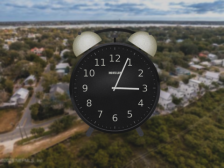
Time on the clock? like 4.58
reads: 3.04
